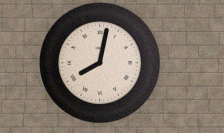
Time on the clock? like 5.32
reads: 8.02
